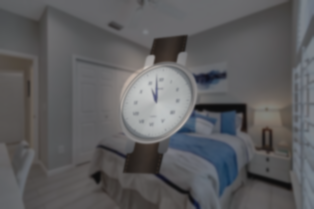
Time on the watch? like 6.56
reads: 10.58
